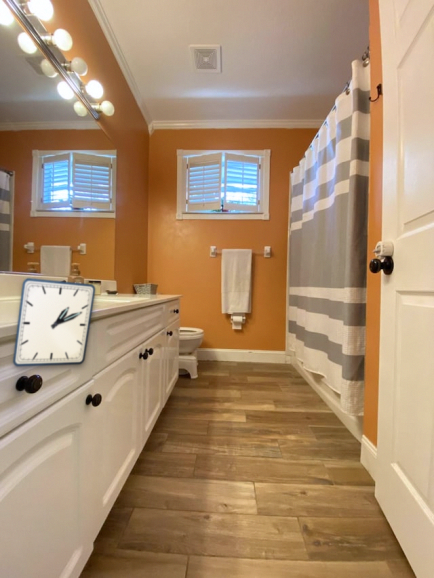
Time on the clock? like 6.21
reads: 1.11
